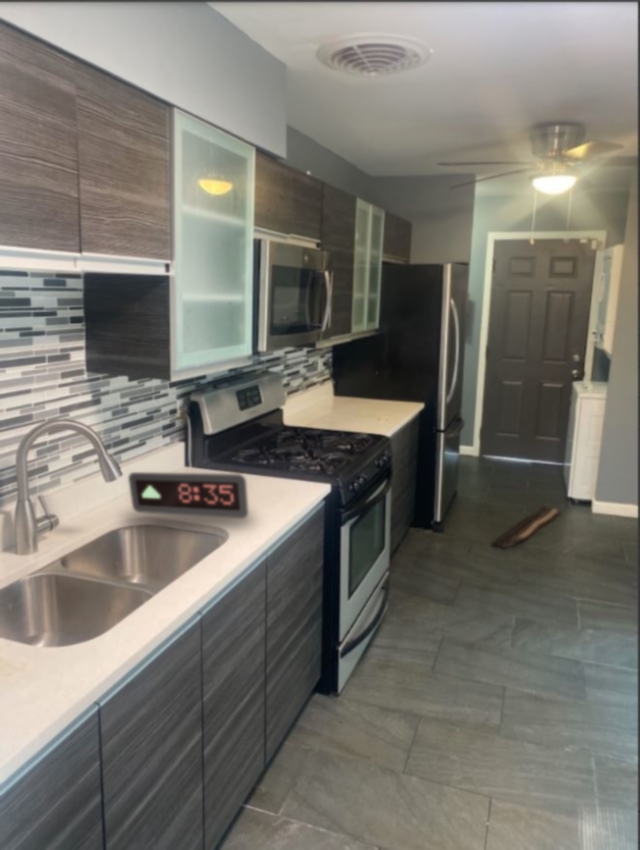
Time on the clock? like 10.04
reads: 8.35
